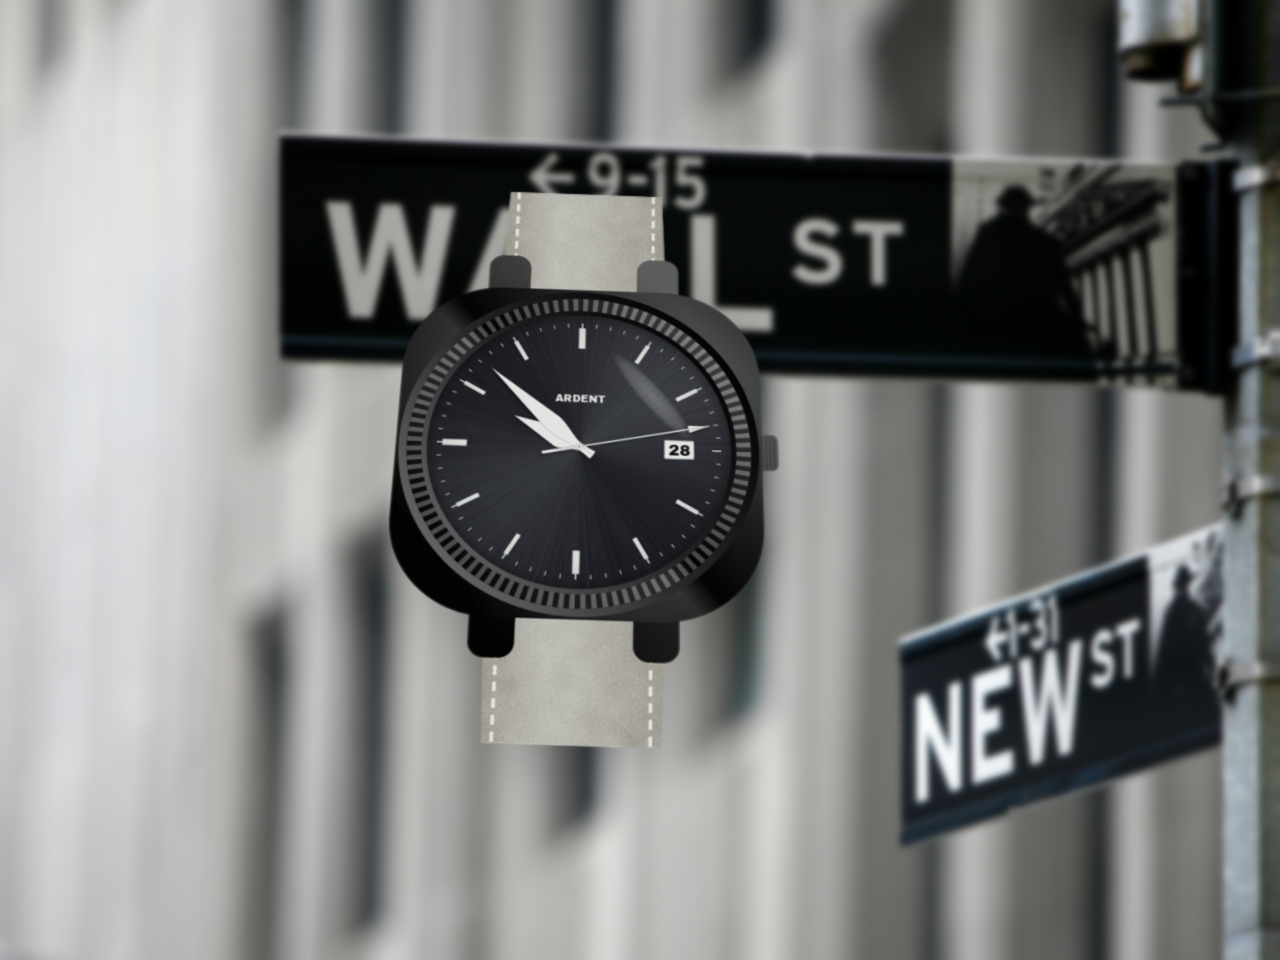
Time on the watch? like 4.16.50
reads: 9.52.13
